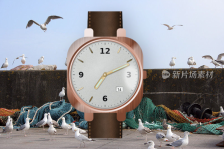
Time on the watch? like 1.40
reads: 7.11
